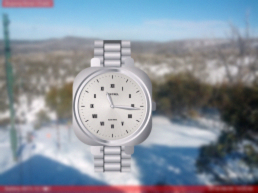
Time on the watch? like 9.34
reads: 11.16
